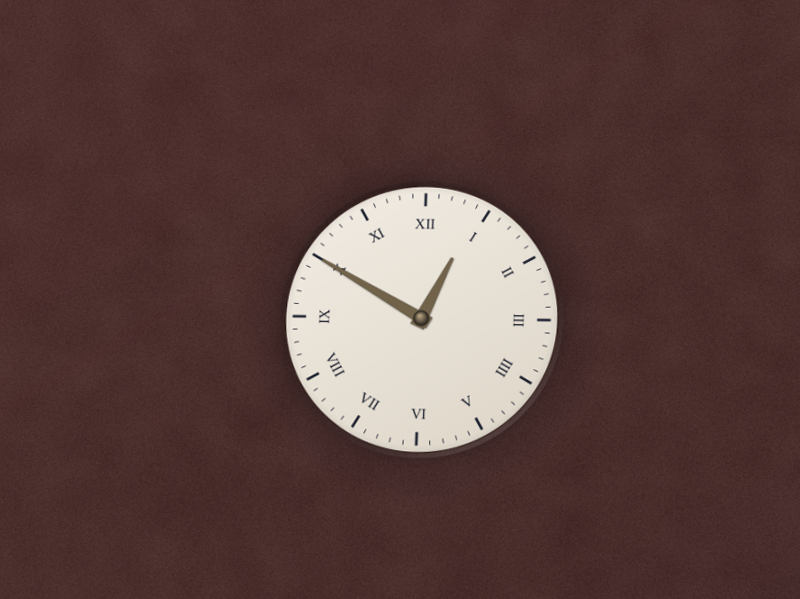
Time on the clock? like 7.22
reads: 12.50
